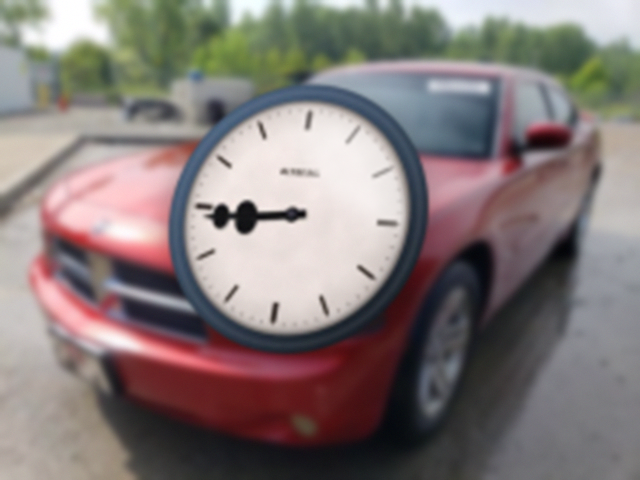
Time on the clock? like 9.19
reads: 8.44
